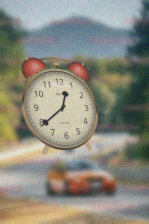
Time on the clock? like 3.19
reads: 12.39
